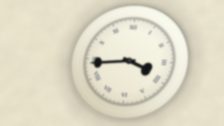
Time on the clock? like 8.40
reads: 3.44
